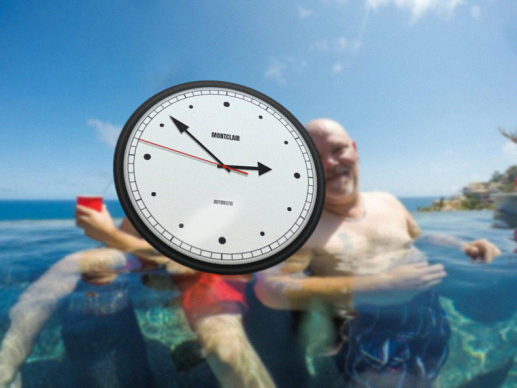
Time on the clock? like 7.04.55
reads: 2.51.47
